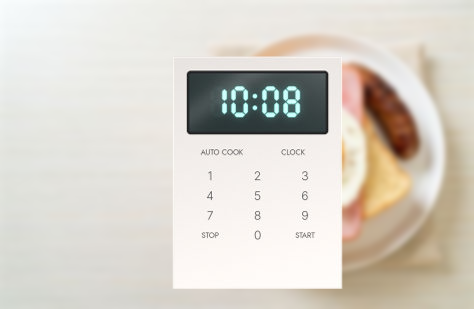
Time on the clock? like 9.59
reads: 10.08
